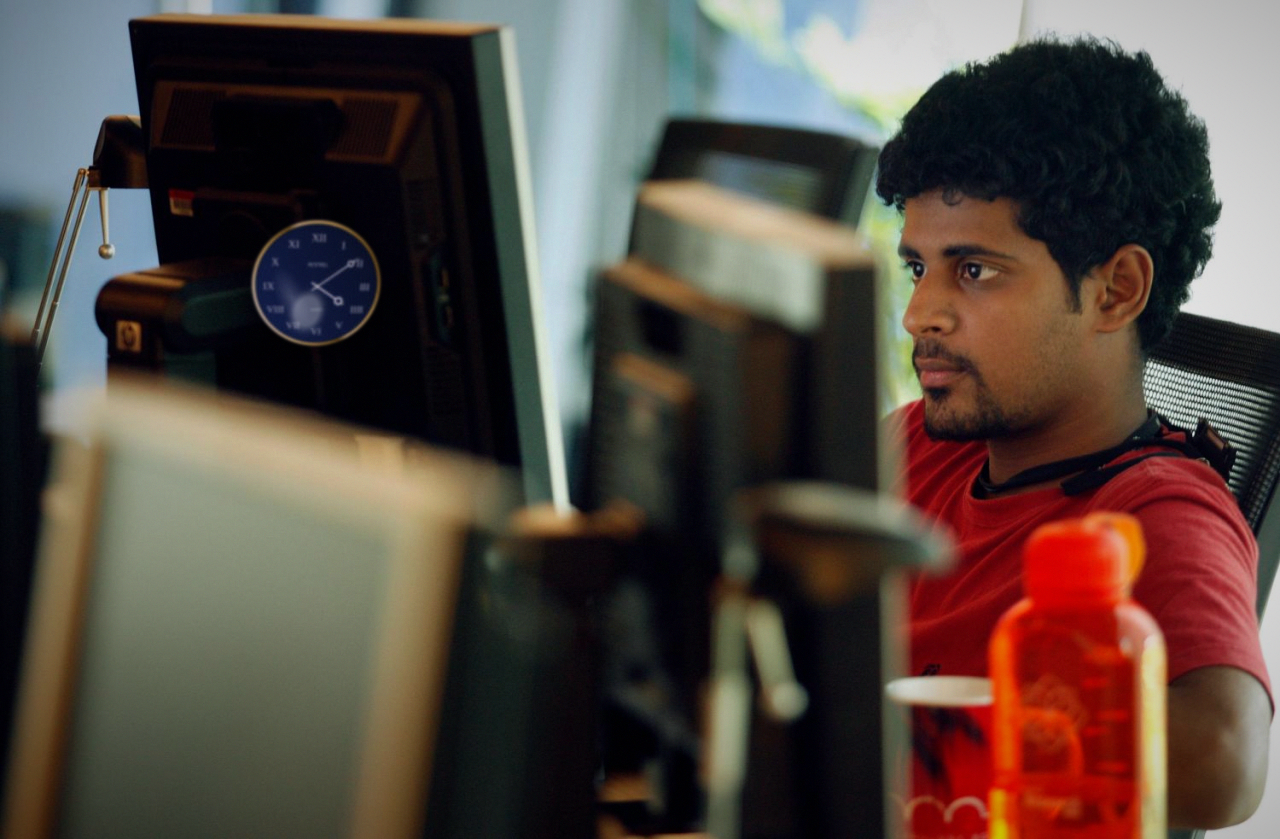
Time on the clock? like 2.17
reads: 4.09
